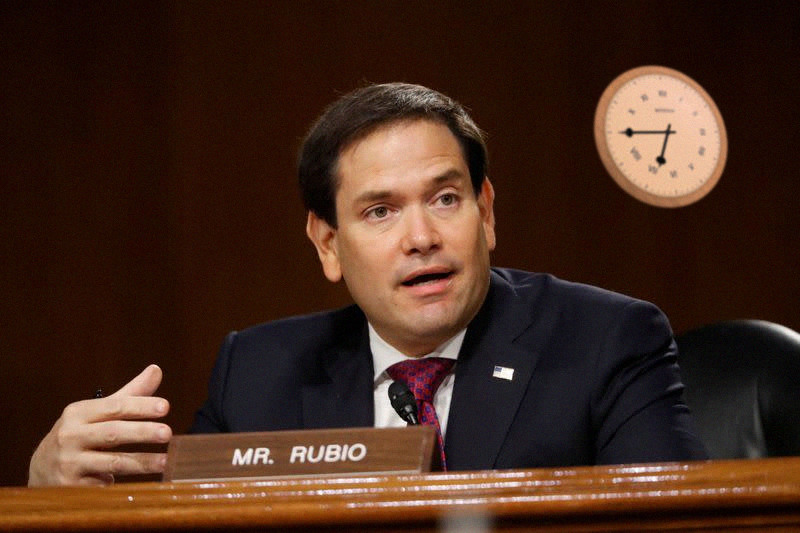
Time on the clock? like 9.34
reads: 6.45
